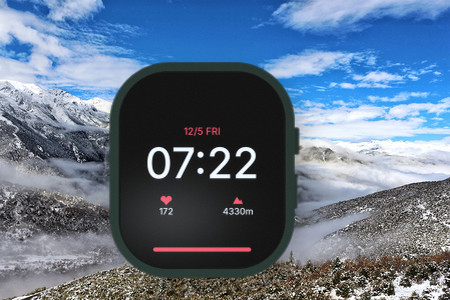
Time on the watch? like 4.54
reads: 7.22
